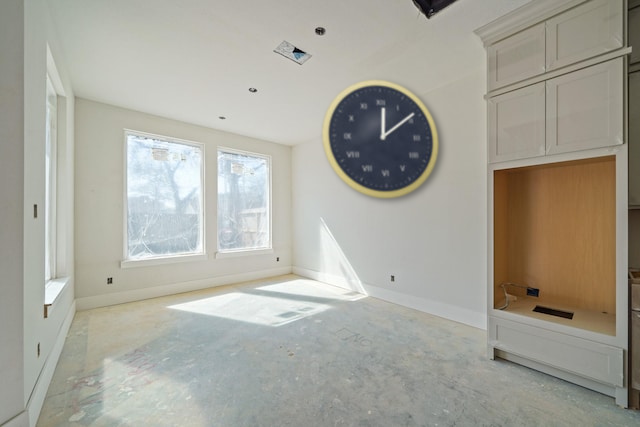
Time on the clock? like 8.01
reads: 12.09
